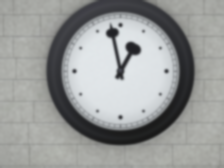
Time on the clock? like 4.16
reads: 12.58
